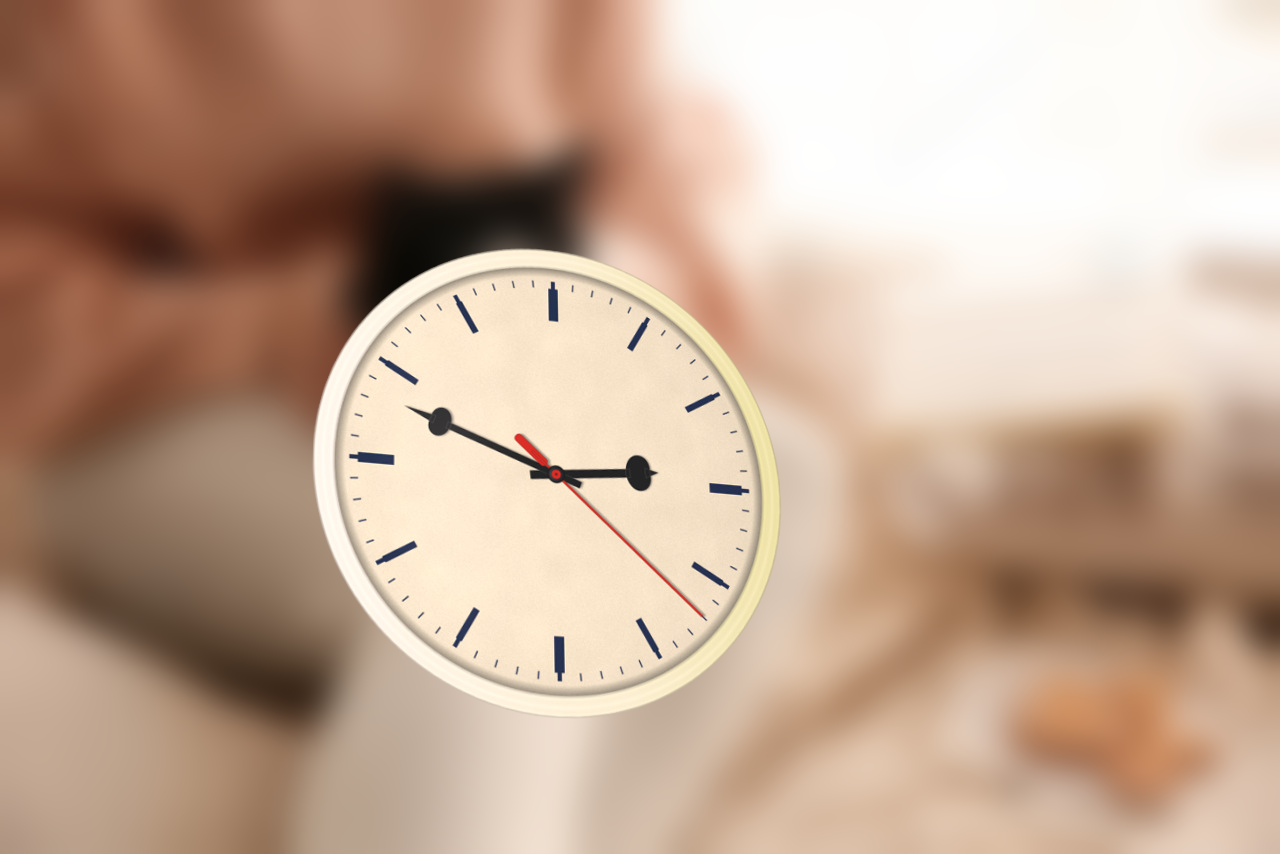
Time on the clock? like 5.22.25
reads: 2.48.22
